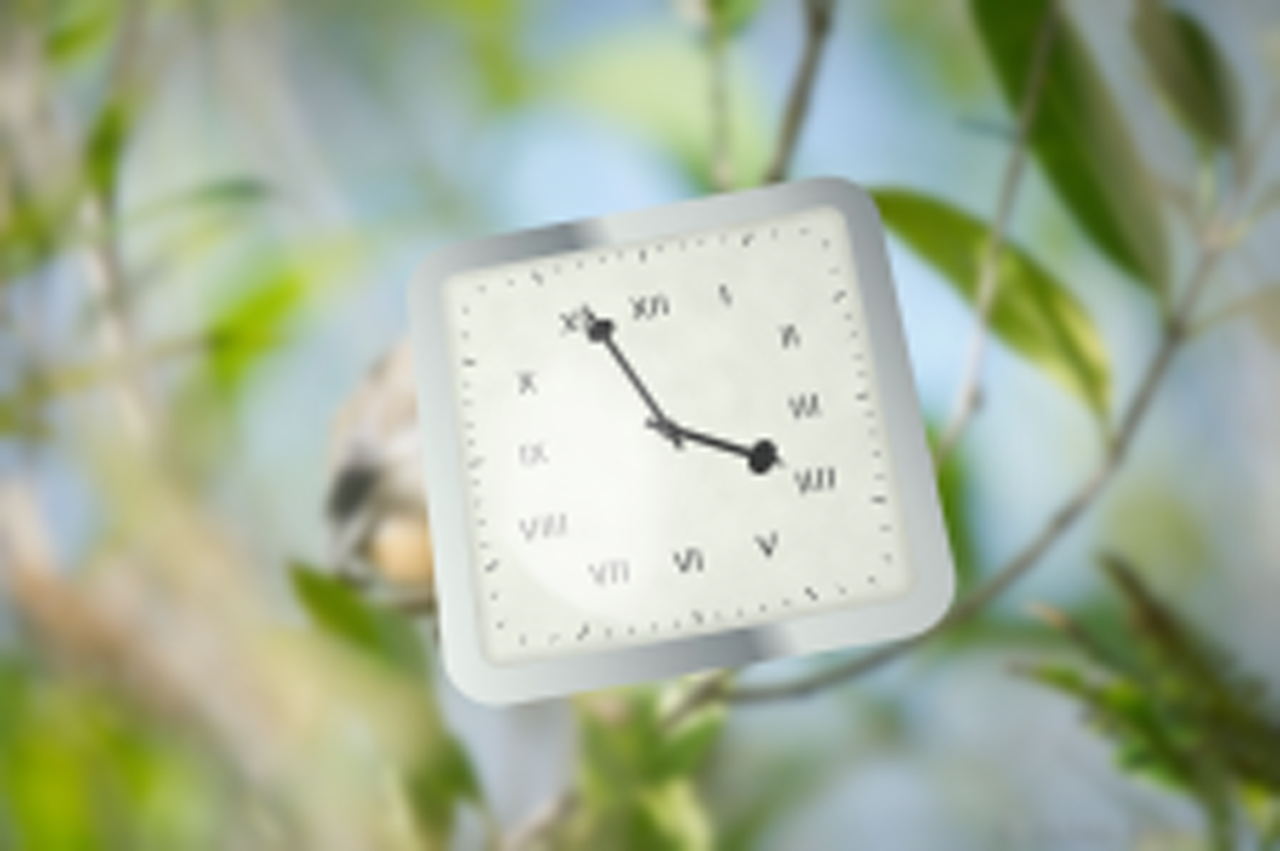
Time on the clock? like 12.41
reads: 3.56
